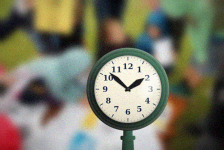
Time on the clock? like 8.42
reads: 1.52
